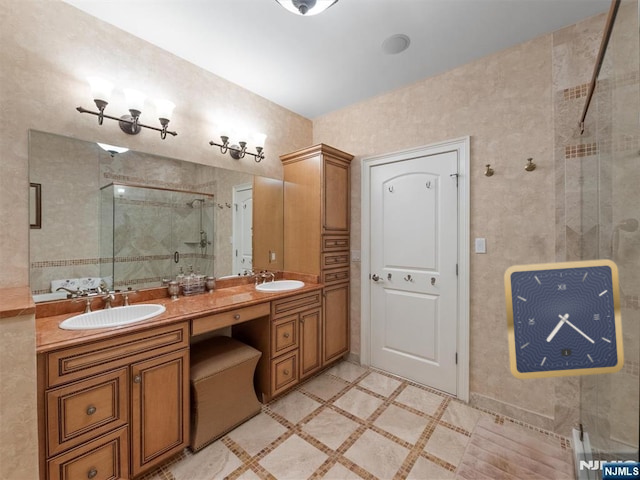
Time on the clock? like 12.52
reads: 7.22
